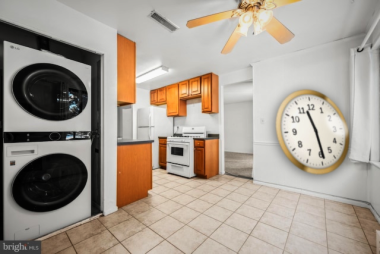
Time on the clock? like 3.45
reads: 11.29
